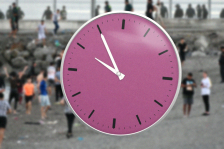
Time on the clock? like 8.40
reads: 9.55
